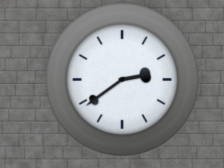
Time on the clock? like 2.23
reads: 2.39
